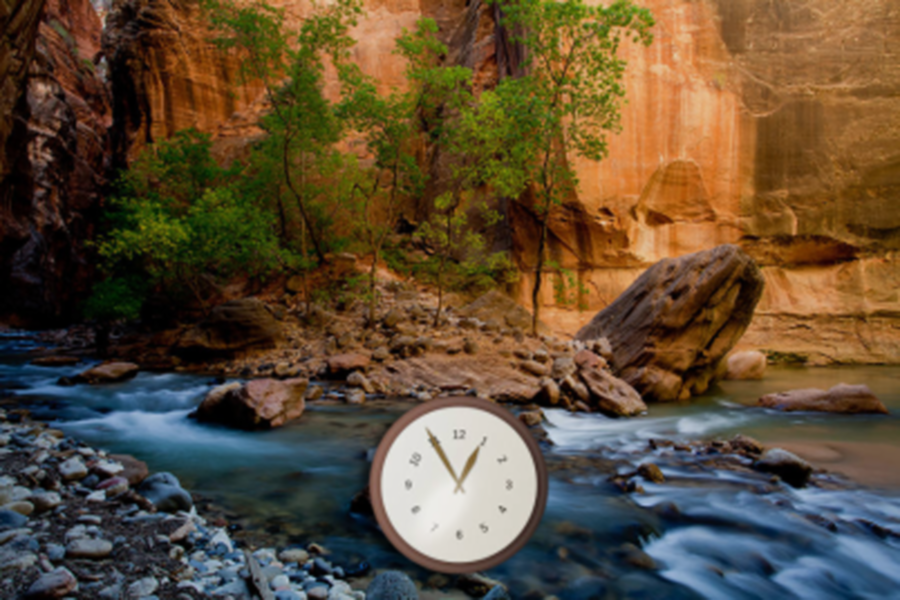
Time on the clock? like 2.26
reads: 12.55
